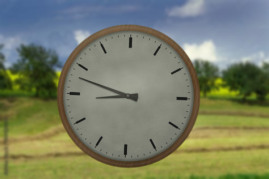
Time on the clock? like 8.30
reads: 8.48
